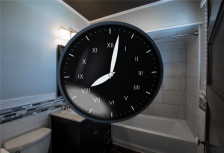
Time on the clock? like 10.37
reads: 8.02
